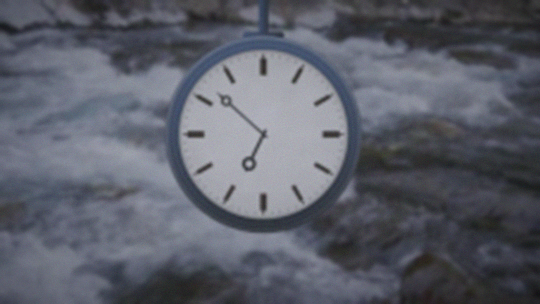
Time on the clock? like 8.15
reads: 6.52
